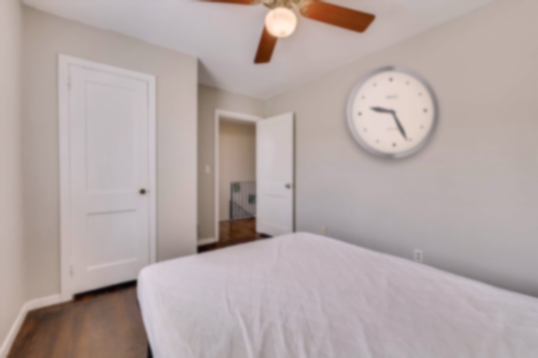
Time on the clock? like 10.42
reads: 9.26
